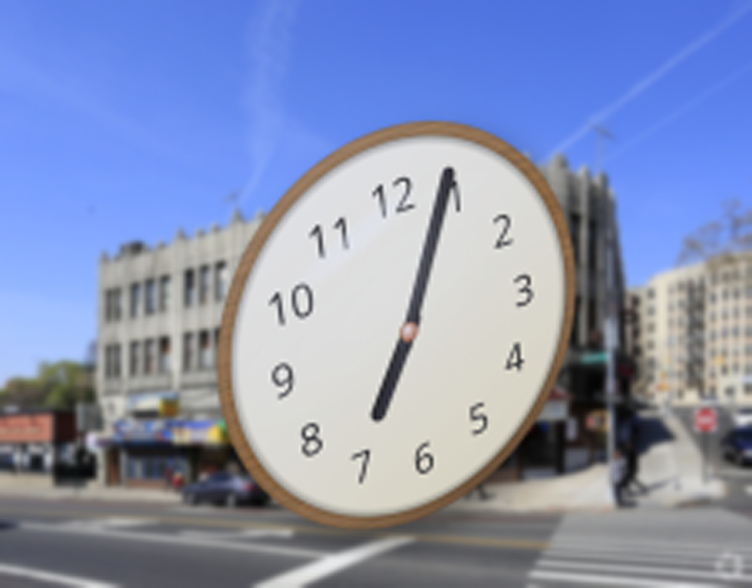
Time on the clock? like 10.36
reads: 7.04
